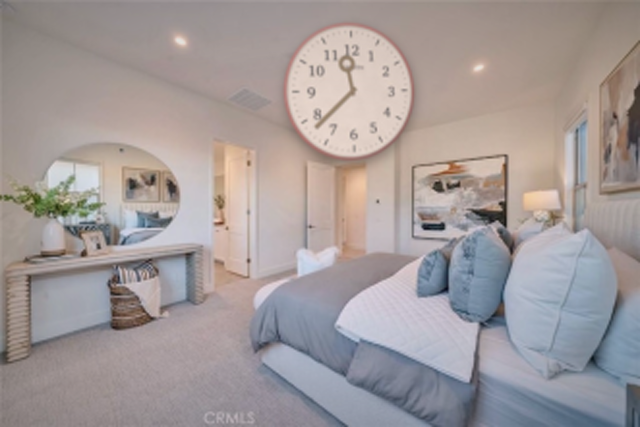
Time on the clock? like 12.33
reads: 11.38
